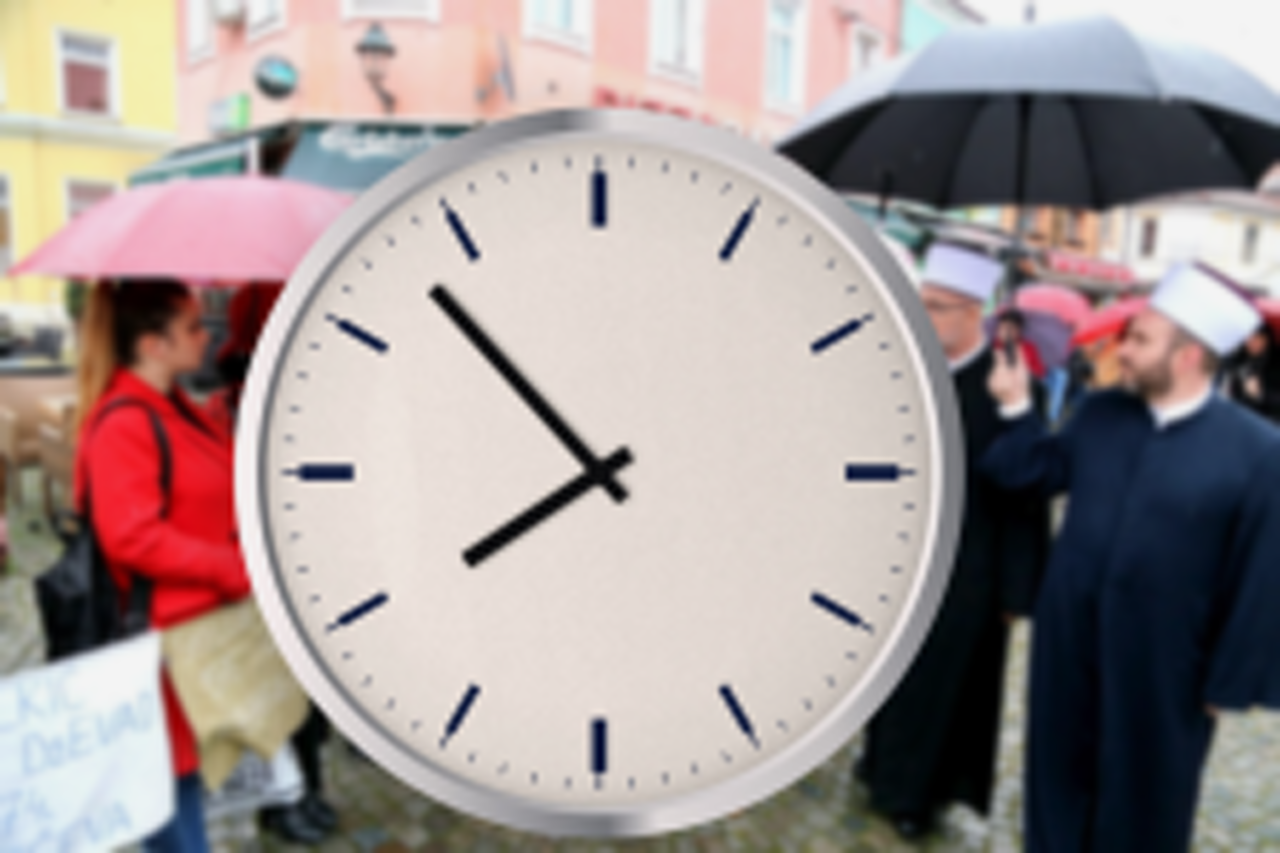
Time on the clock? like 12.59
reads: 7.53
